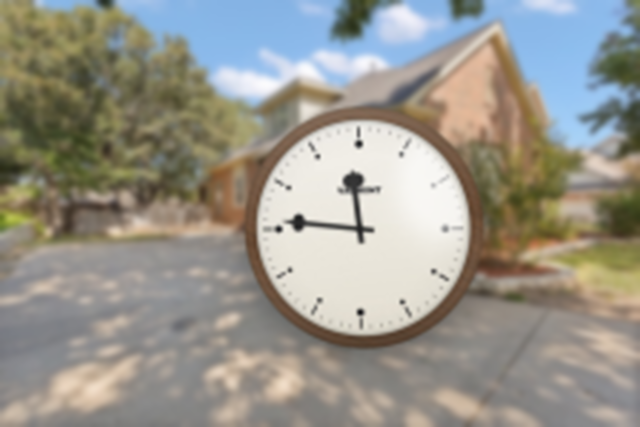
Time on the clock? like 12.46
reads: 11.46
